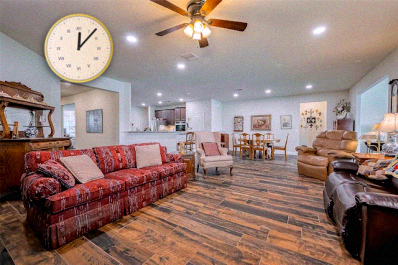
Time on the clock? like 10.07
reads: 12.07
